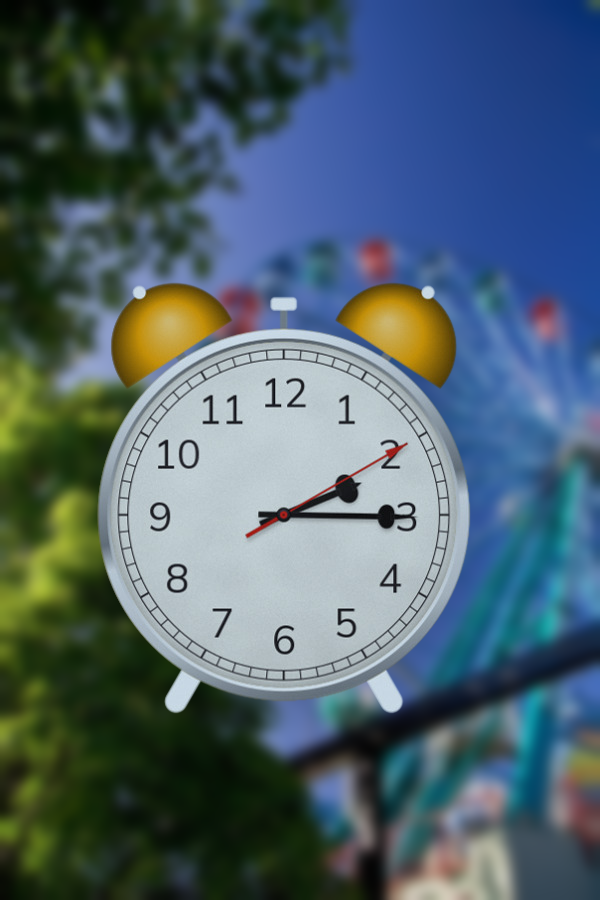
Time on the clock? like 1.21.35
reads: 2.15.10
